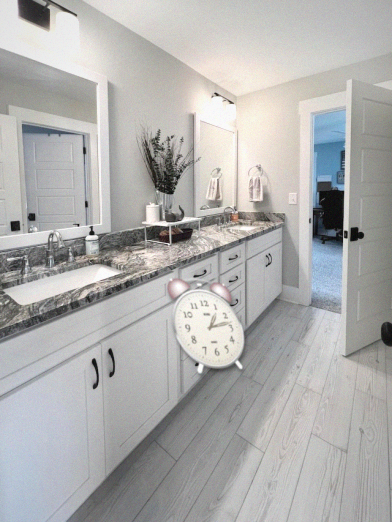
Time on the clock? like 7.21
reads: 1.13
